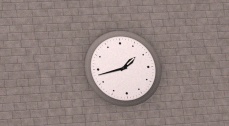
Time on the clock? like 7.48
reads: 1.43
